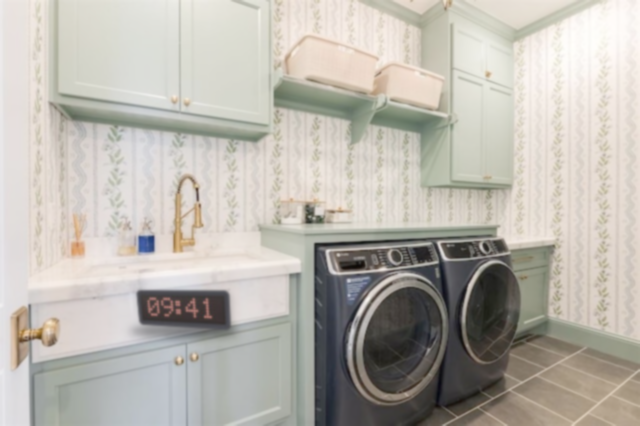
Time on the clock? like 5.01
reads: 9.41
